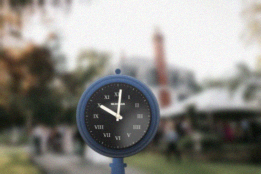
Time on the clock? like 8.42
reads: 10.01
